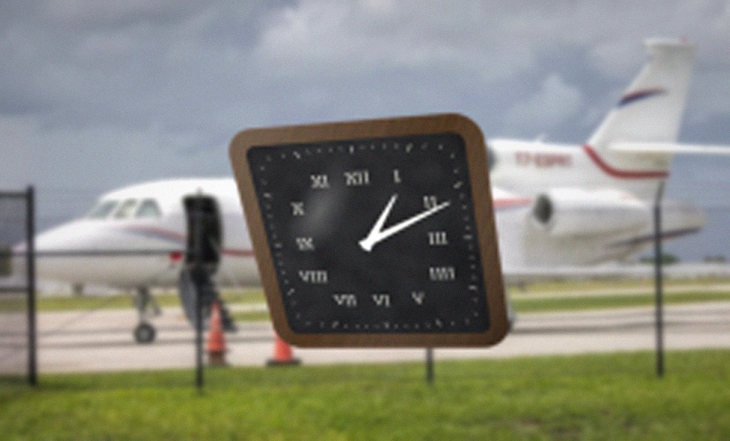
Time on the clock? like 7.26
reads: 1.11
